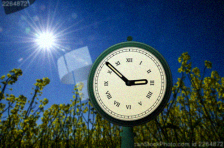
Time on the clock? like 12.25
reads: 2.52
